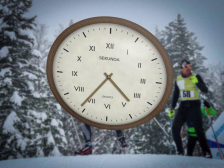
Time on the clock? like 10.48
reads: 4.36
